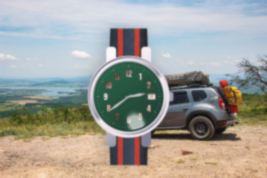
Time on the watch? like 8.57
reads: 2.39
